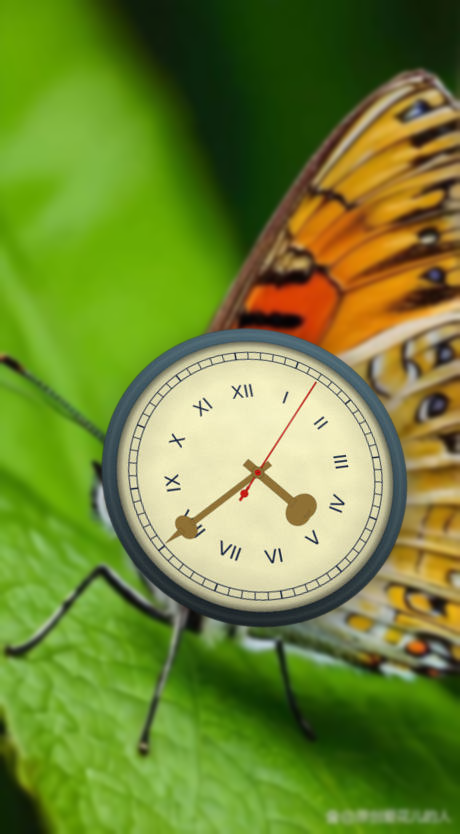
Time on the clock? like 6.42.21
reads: 4.40.07
